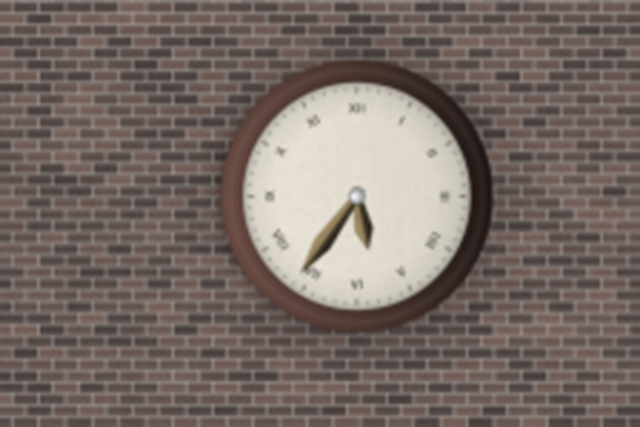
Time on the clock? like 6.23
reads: 5.36
